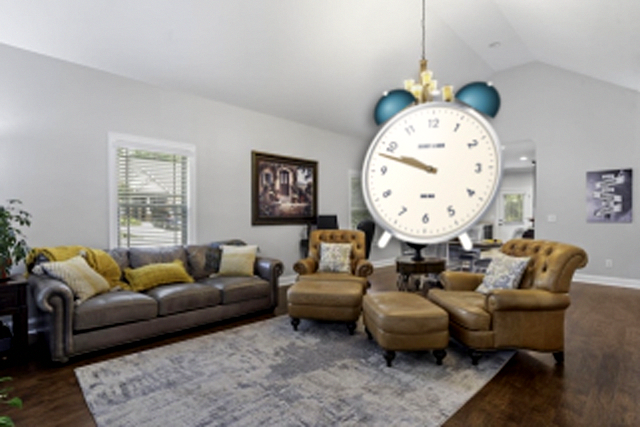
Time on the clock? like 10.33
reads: 9.48
